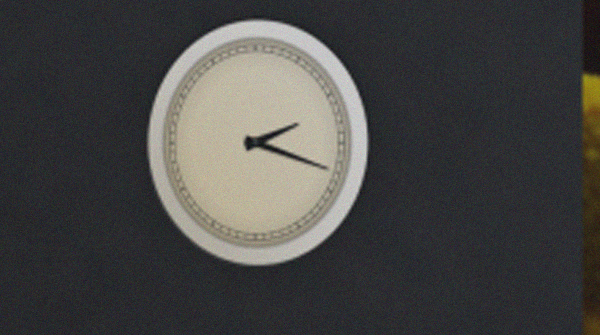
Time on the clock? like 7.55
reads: 2.18
